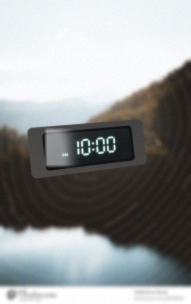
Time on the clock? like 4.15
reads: 10.00
